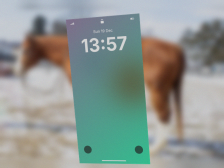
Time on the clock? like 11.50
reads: 13.57
